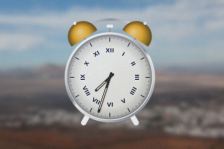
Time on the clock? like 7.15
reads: 7.33
